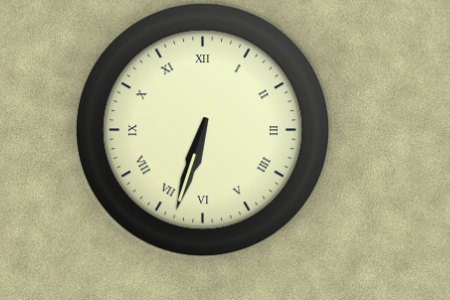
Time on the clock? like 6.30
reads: 6.33
